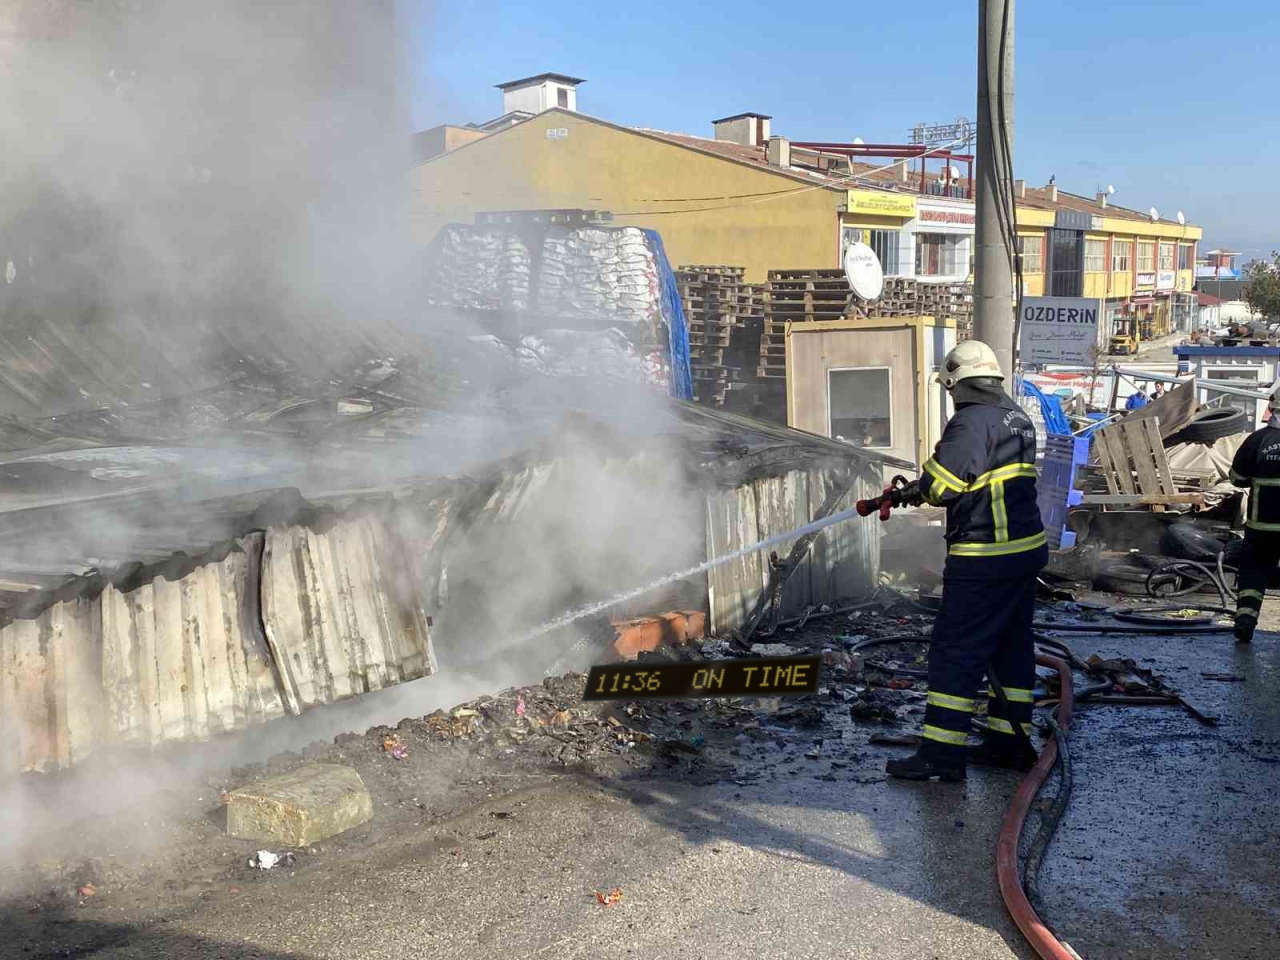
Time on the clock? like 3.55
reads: 11.36
